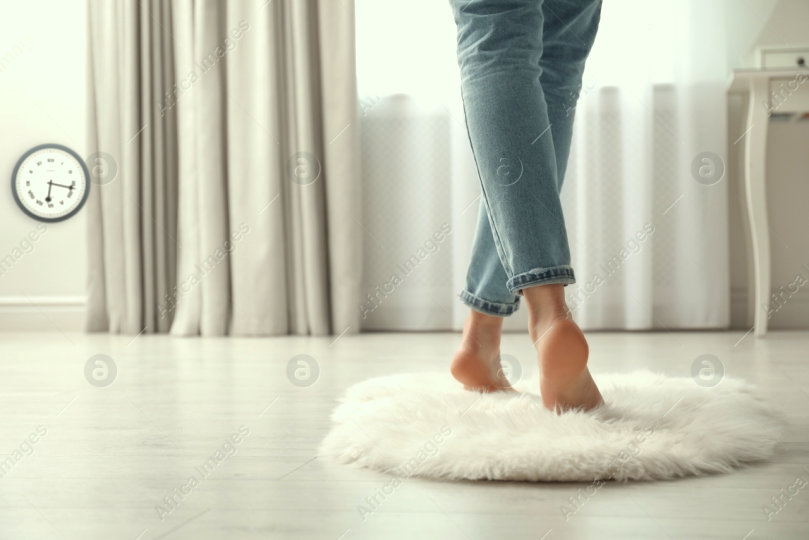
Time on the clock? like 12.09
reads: 6.17
